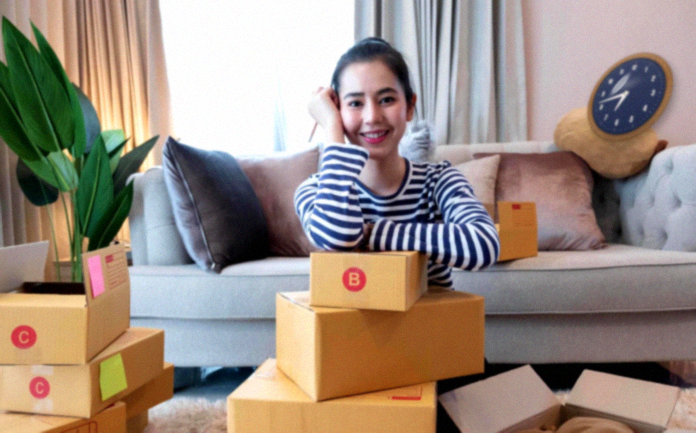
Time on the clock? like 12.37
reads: 6.42
